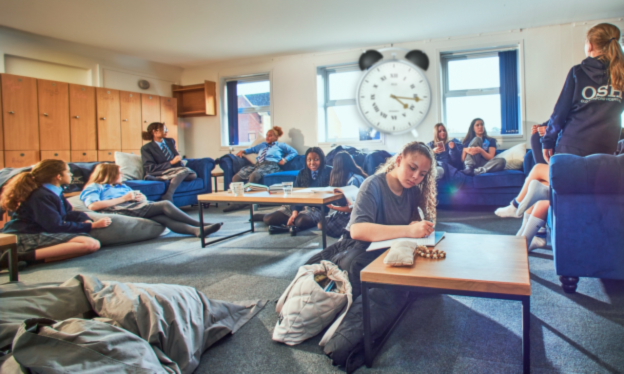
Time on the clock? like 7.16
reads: 4.16
